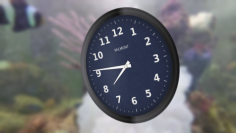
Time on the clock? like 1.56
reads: 7.46
